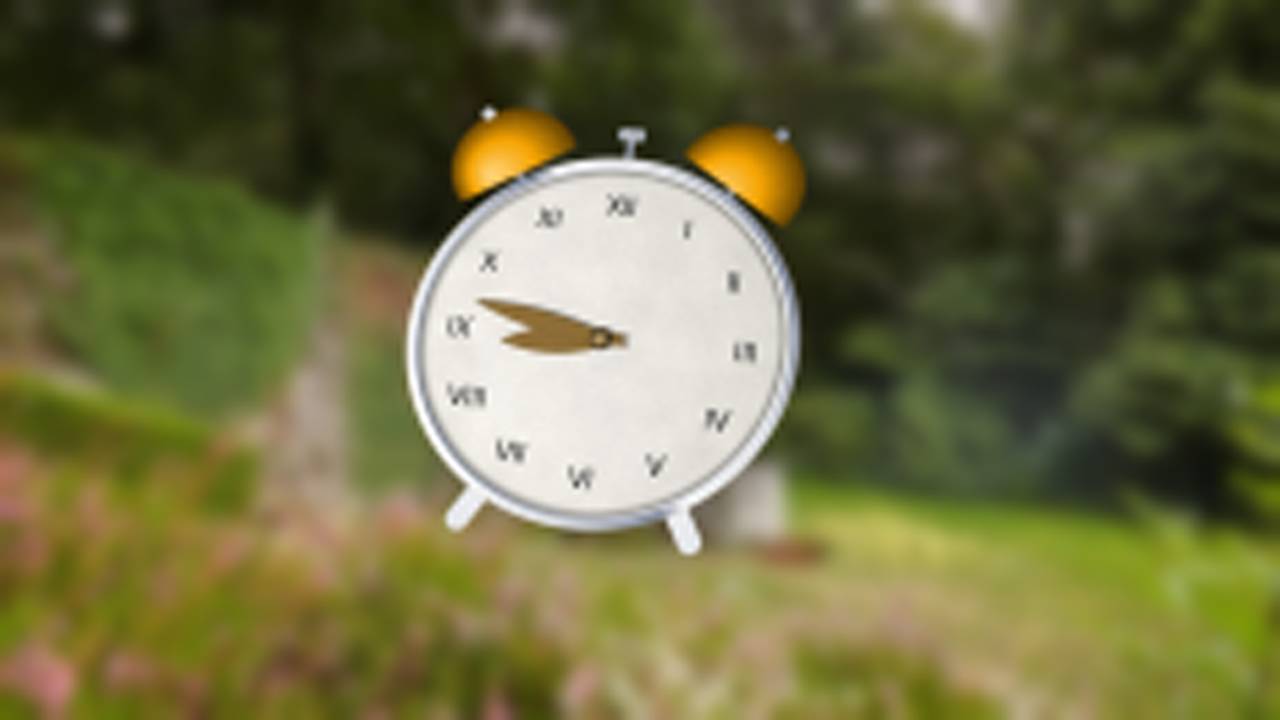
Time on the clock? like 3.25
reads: 8.47
